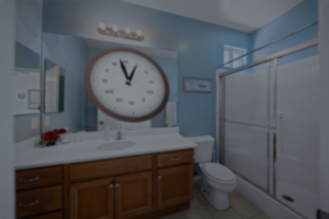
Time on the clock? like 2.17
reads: 12.58
